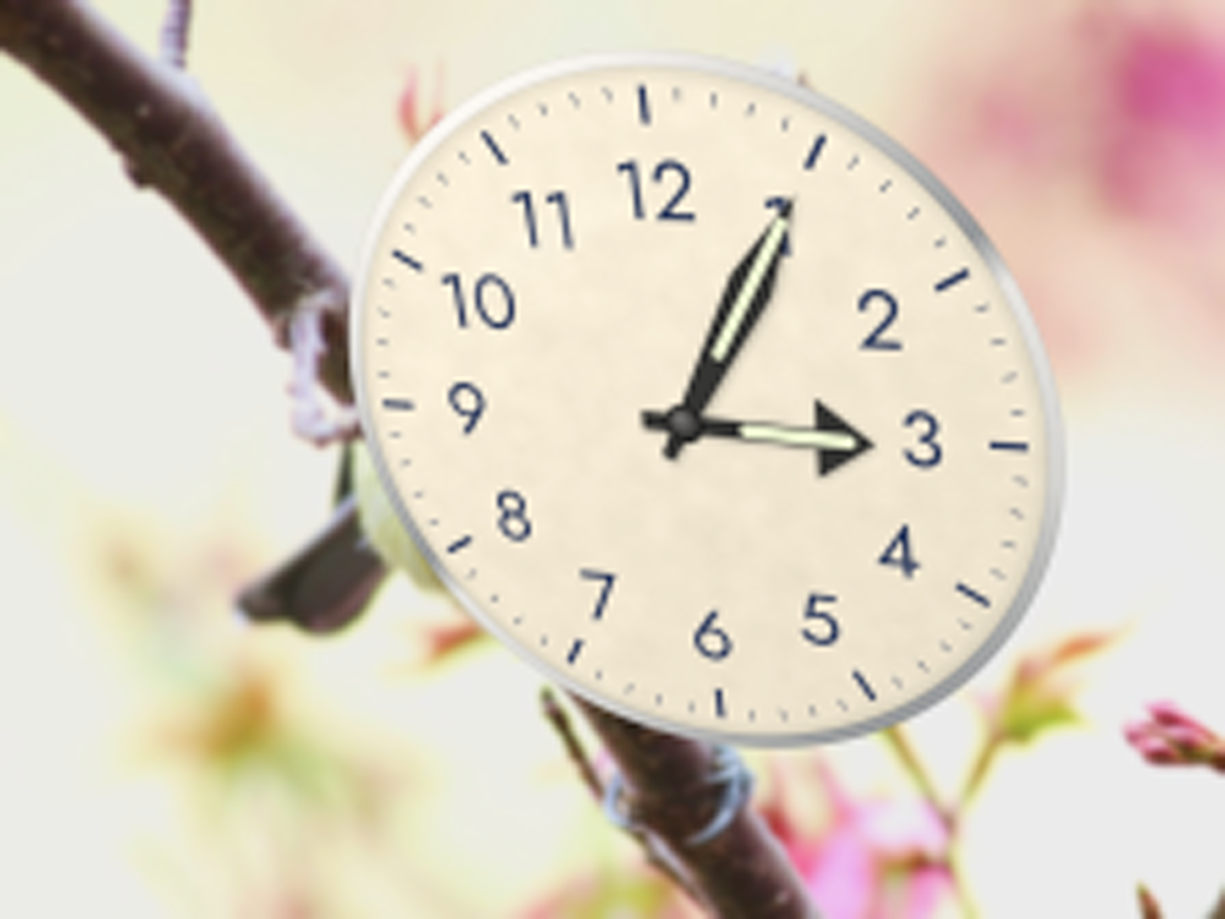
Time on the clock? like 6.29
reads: 3.05
